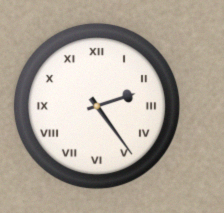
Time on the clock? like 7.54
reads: 2.24
